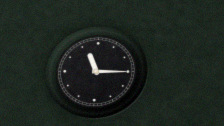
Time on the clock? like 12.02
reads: 11.15
